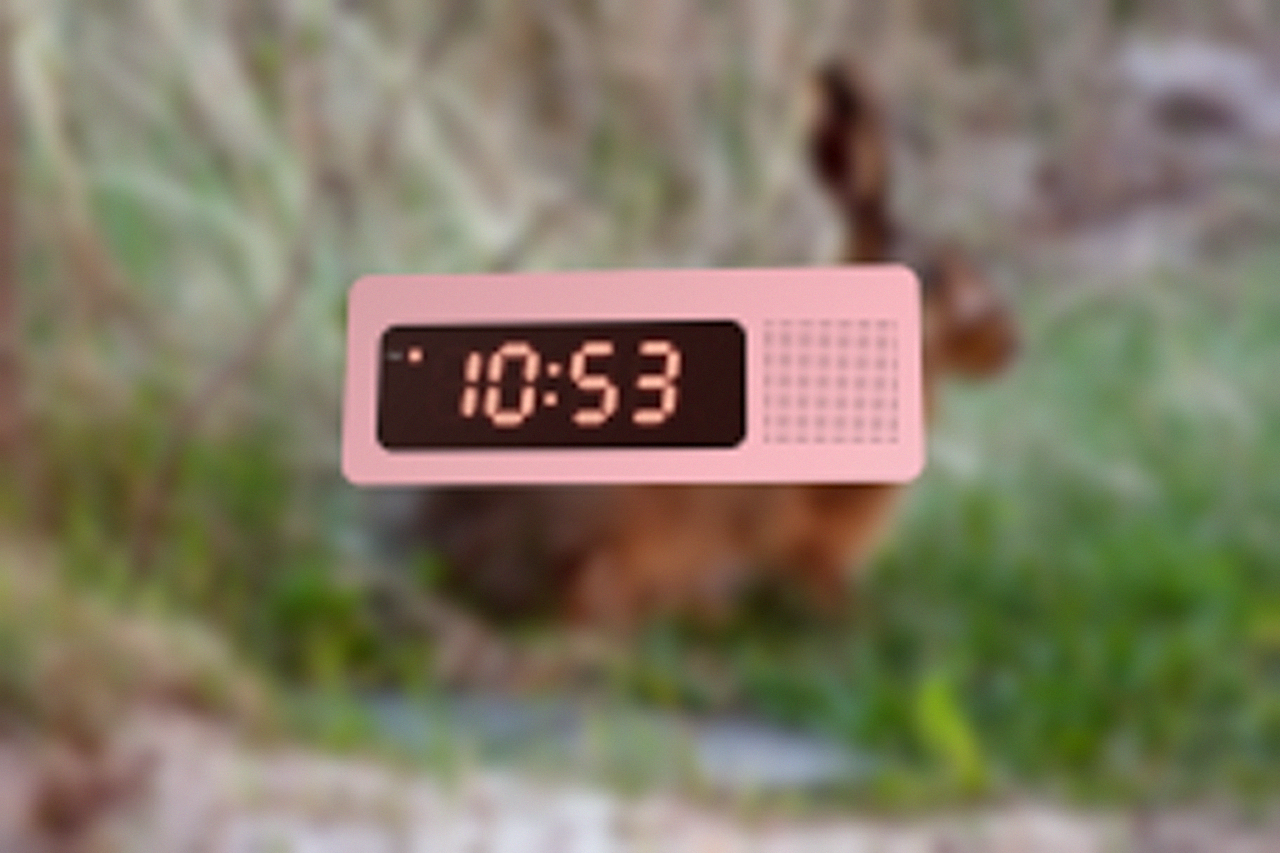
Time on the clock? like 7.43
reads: 10.53
